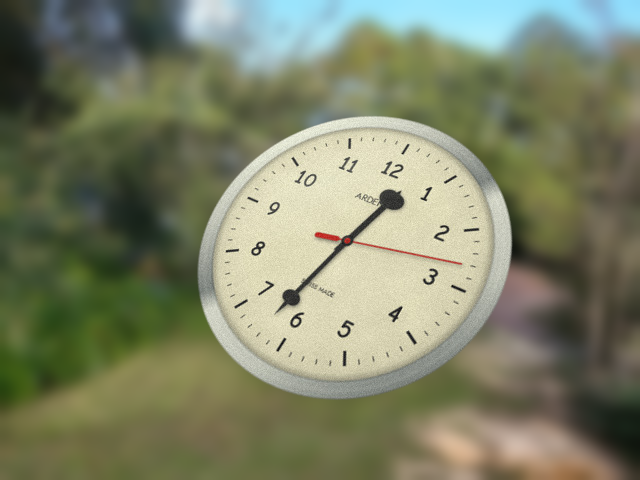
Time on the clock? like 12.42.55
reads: 12.32.13
